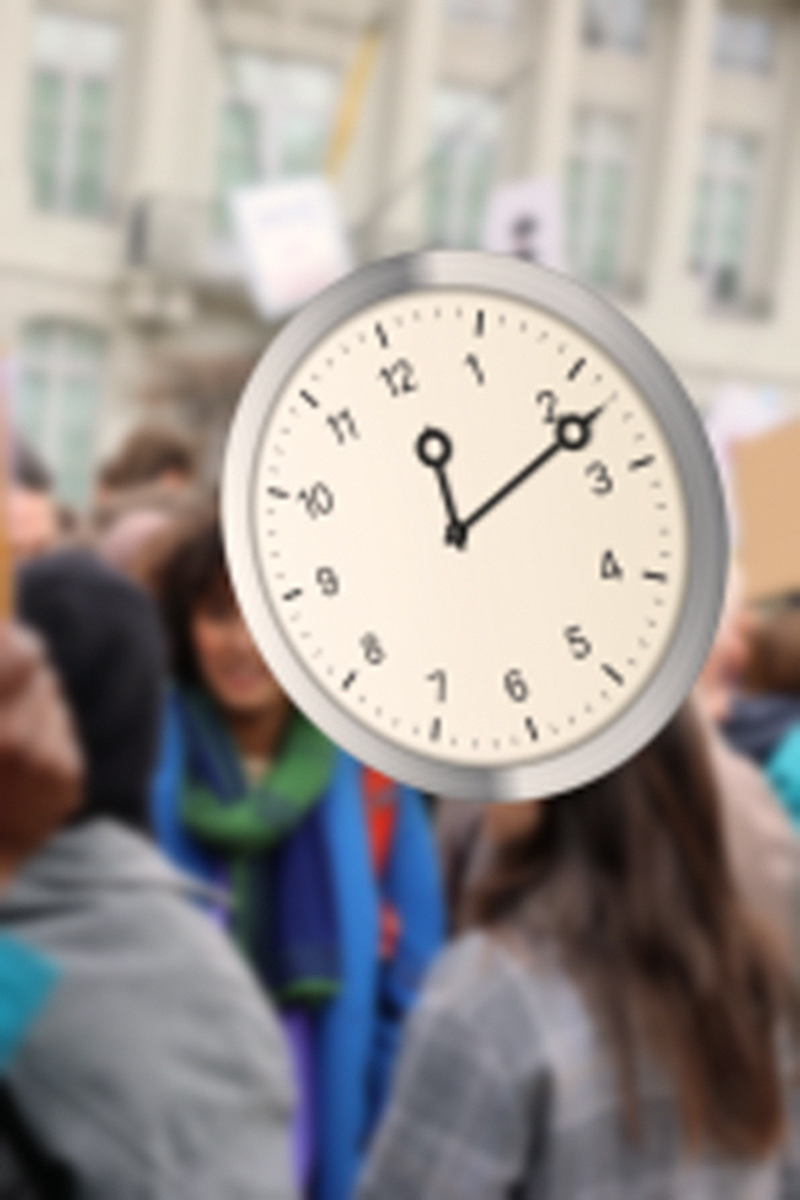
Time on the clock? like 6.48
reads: 12.12
